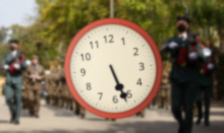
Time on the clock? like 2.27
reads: 5.27
